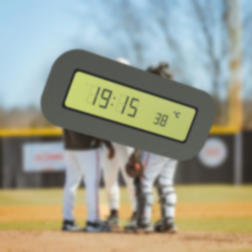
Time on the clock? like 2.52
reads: 19.15
